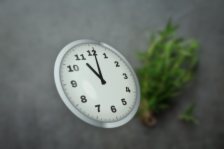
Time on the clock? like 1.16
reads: 11.01
